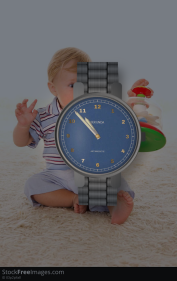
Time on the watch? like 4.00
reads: 10.53
